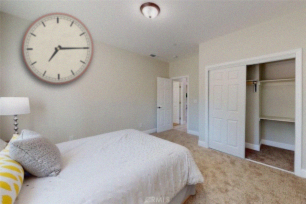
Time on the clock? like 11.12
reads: 7.15
